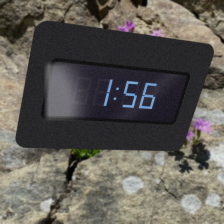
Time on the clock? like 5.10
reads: 1.56
